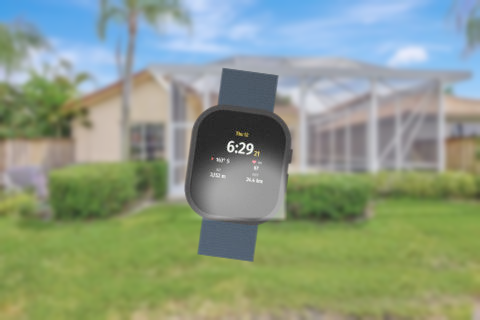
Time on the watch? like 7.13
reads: 6.29
